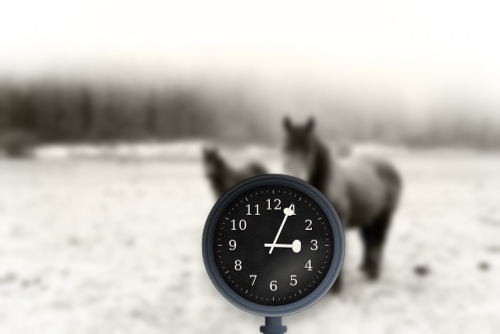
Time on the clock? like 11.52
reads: 3.04
